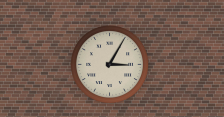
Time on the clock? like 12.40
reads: 3.05
